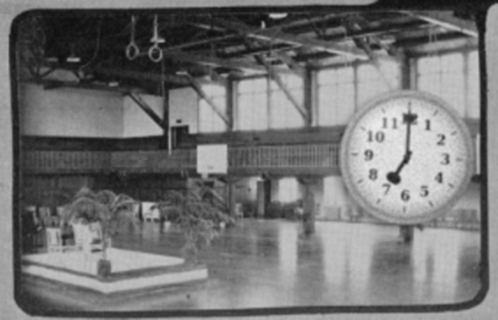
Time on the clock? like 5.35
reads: 7.00
